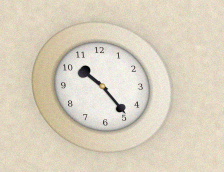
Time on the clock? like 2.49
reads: 10.24
